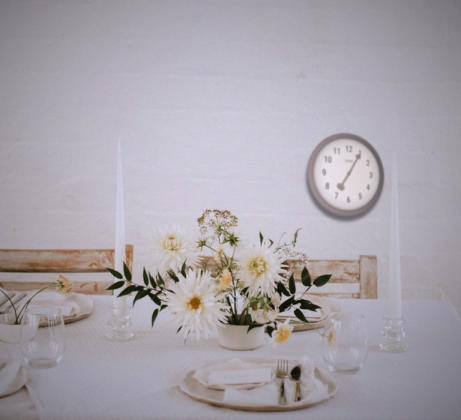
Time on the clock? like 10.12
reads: 7.05
